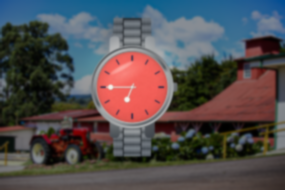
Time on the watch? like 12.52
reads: 6.45
